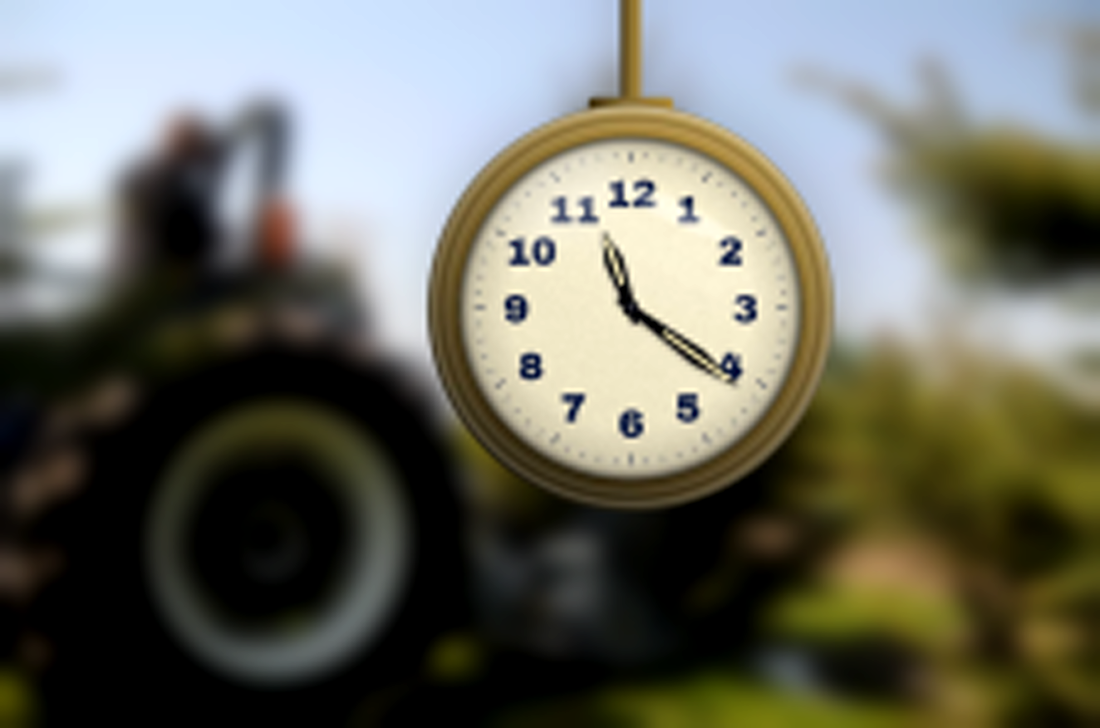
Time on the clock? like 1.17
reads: 11.21
